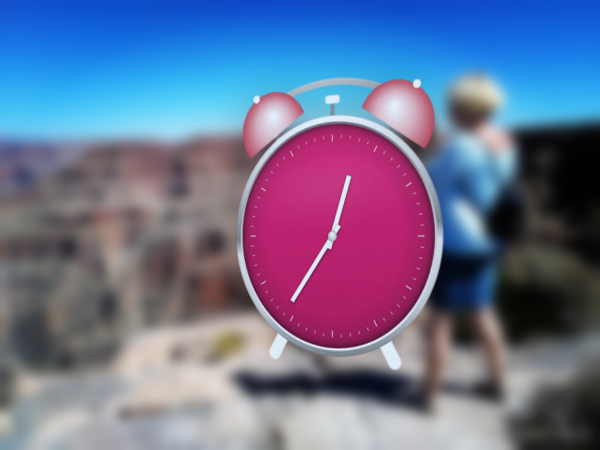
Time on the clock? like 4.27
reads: 12.36
